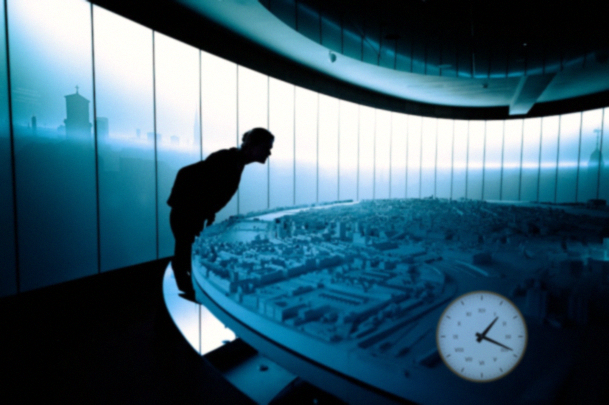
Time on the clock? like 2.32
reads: 1.19
